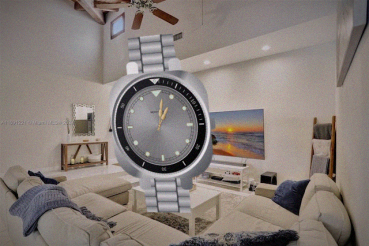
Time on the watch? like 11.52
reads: 1.02
